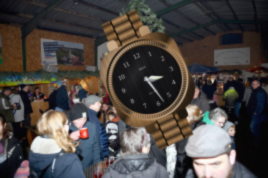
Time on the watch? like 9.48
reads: 3.28
